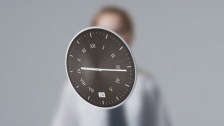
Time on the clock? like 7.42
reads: 9.16
